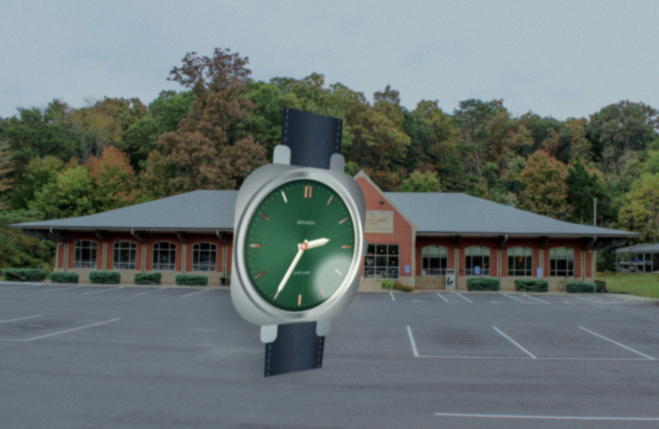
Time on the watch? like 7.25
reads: 2.35
